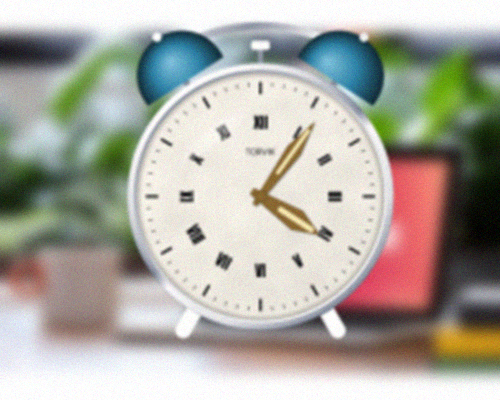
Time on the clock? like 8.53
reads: 4.06
